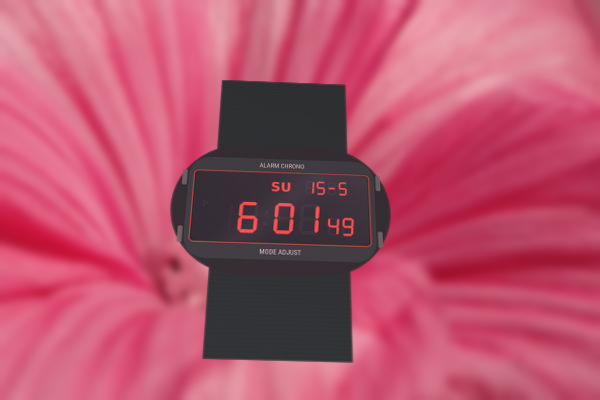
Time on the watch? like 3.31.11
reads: 6.01.49
